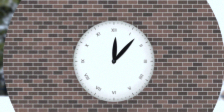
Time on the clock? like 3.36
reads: 12.07
